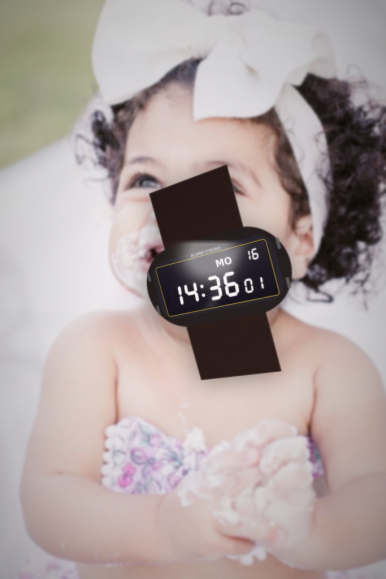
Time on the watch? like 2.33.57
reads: 14.36.01
